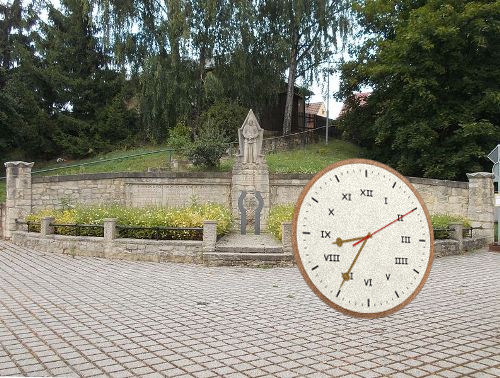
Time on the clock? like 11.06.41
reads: 8.35.10
